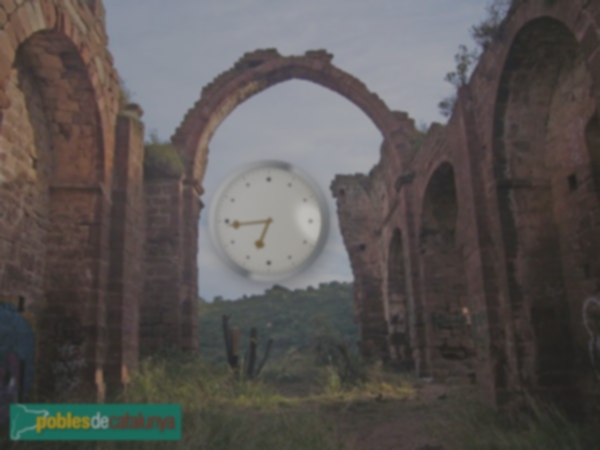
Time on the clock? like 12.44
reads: 6.44
